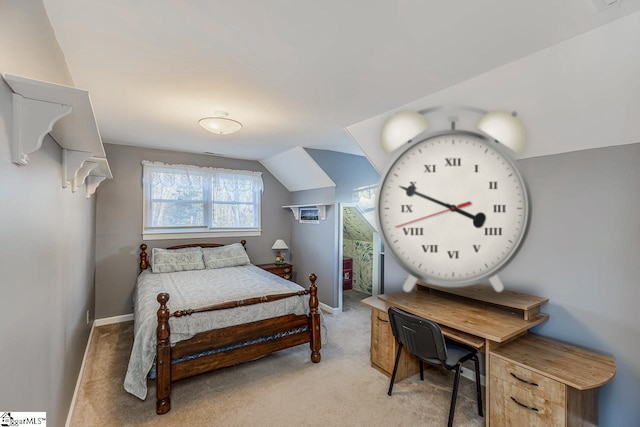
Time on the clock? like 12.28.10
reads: 3.48.42
